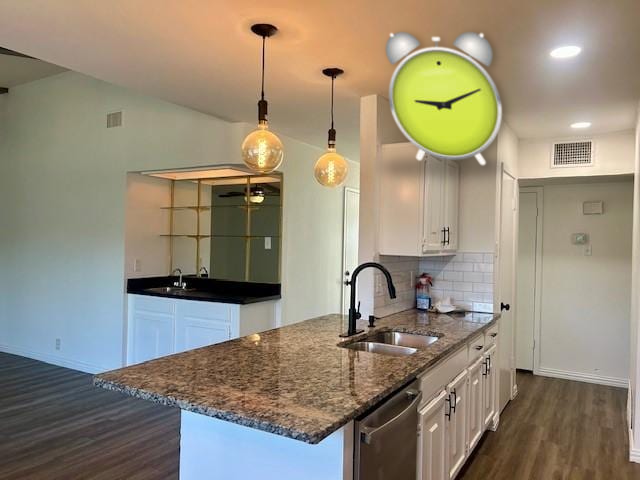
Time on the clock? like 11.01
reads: 9.11
